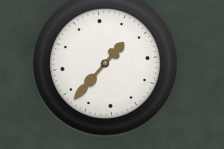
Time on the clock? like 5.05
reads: 1.38
